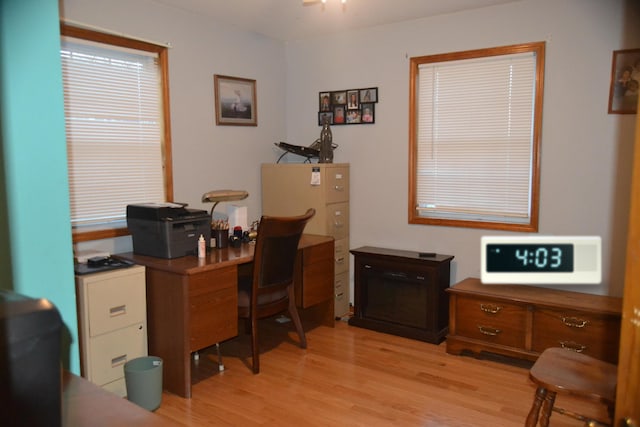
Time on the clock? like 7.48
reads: 4.03
